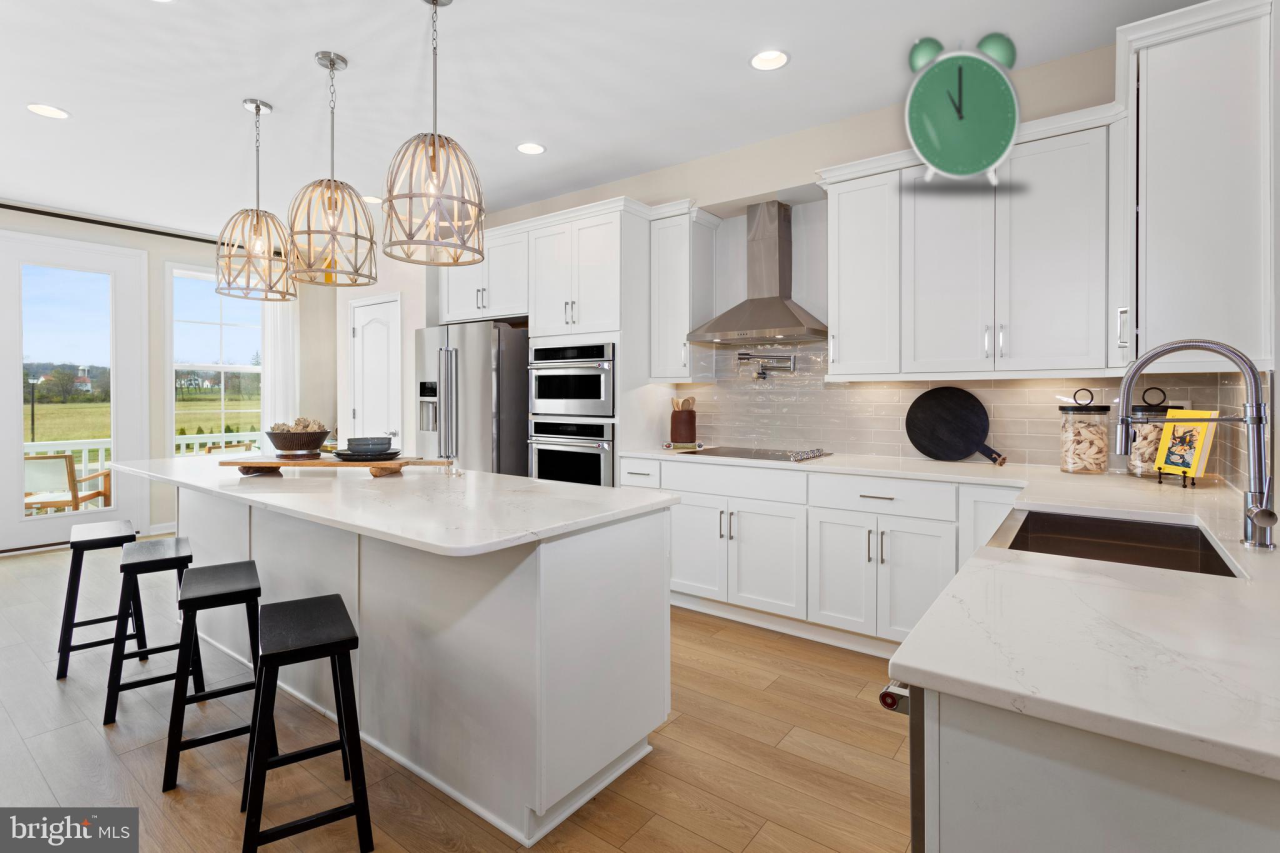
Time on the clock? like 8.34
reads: 11.00
